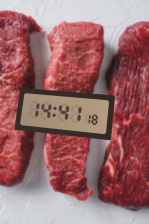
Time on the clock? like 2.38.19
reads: 14.41.18
